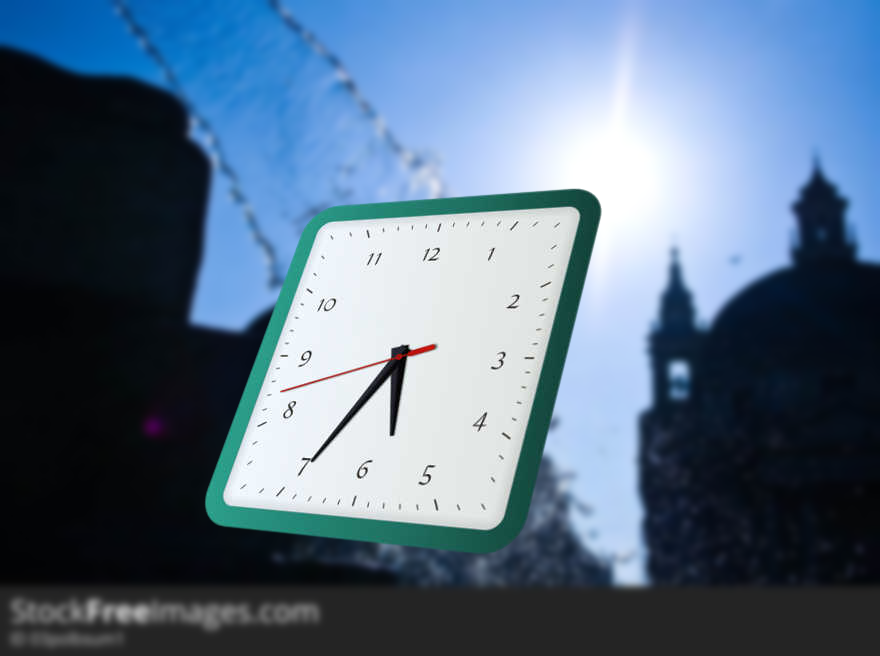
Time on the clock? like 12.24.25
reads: 5.34.42
